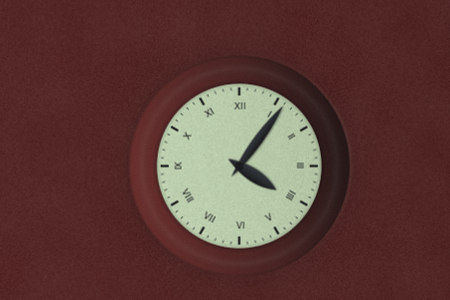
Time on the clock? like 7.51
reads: 4.06
